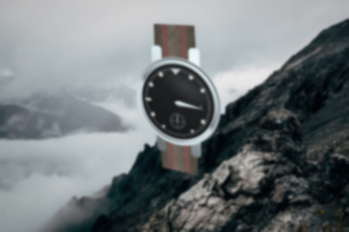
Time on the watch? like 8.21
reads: 3.16
